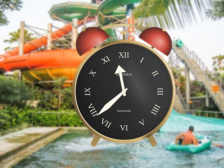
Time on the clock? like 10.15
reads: 11.38
